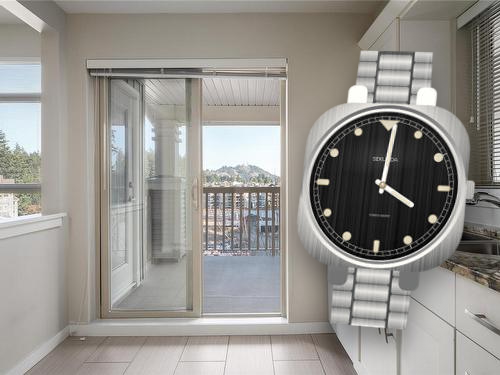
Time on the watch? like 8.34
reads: 4.01
